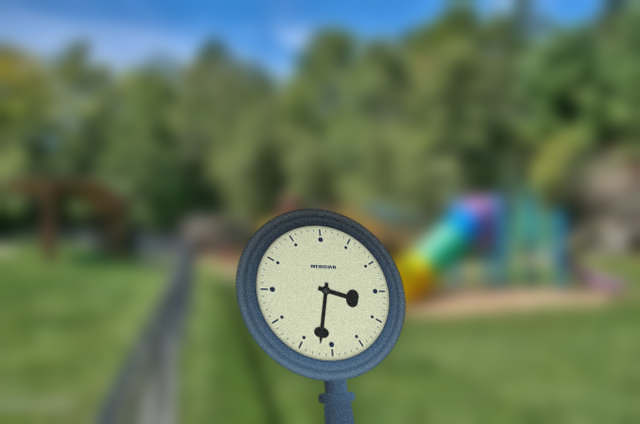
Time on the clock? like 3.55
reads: 3.32
